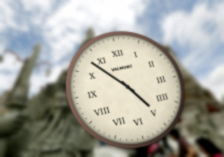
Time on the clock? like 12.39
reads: 4.53
